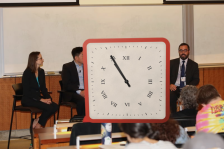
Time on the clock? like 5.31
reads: 10.55
